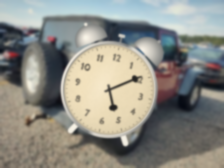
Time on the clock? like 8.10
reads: 5.09
